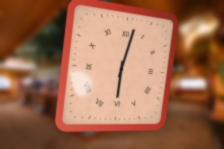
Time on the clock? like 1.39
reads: 6.02
